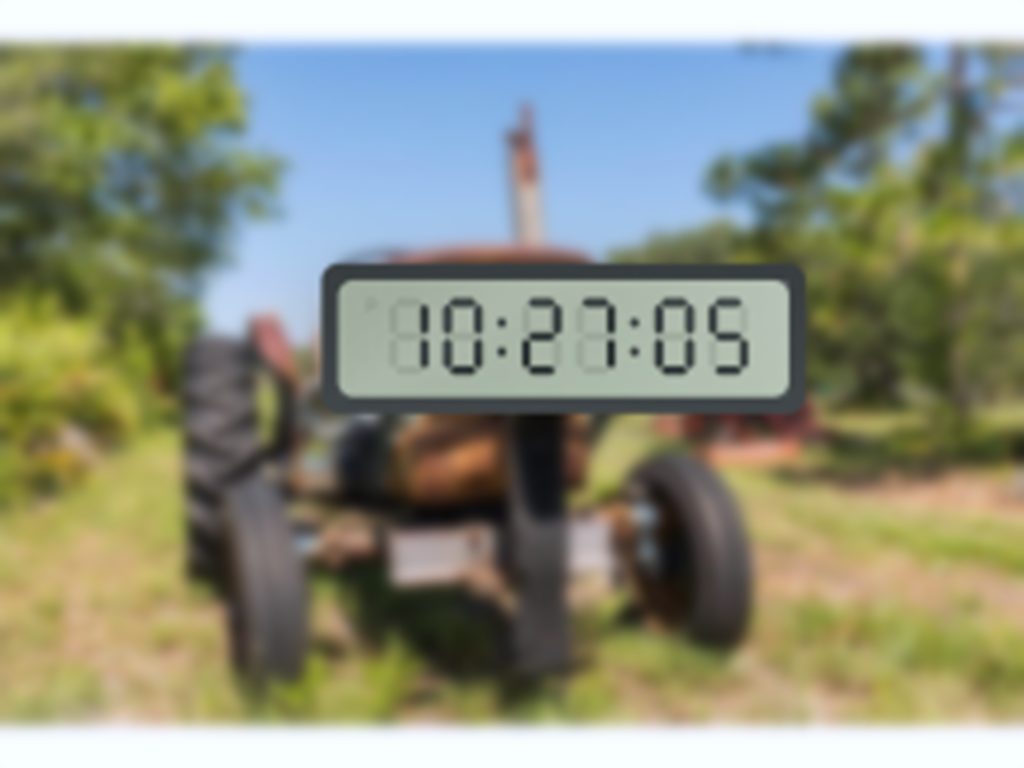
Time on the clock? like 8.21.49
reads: 10.27.05
